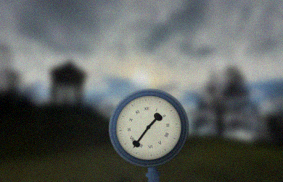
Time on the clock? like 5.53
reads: 1.37
